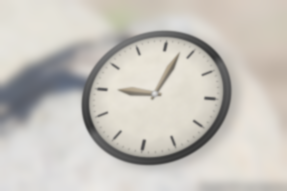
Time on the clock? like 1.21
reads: 9.03
